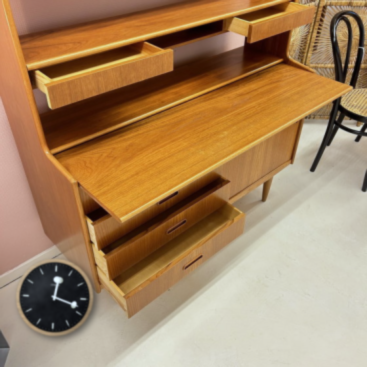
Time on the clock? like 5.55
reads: 12.18
